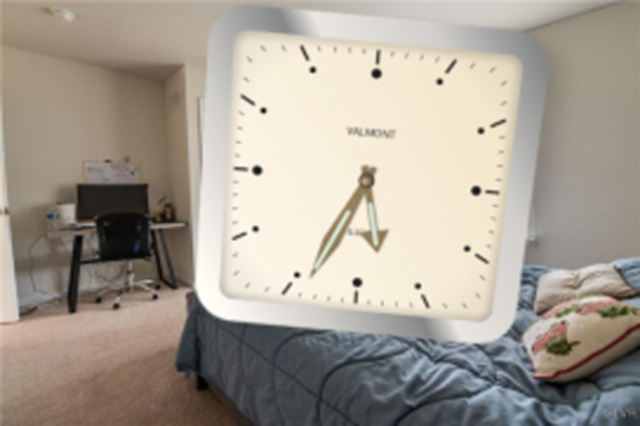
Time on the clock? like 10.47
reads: 5.34
